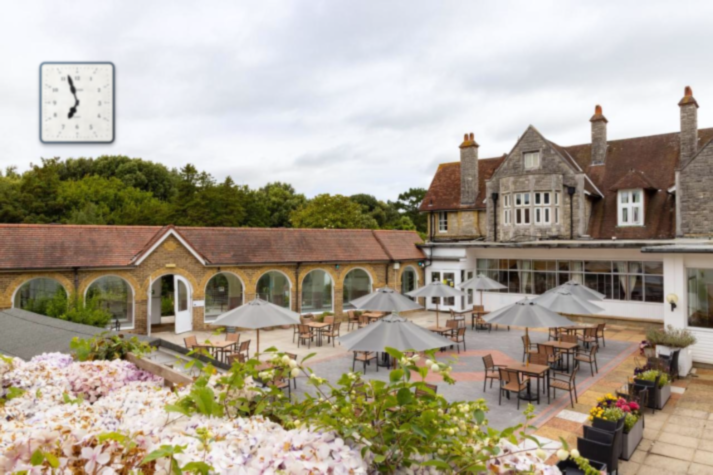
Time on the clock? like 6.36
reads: 6.57
